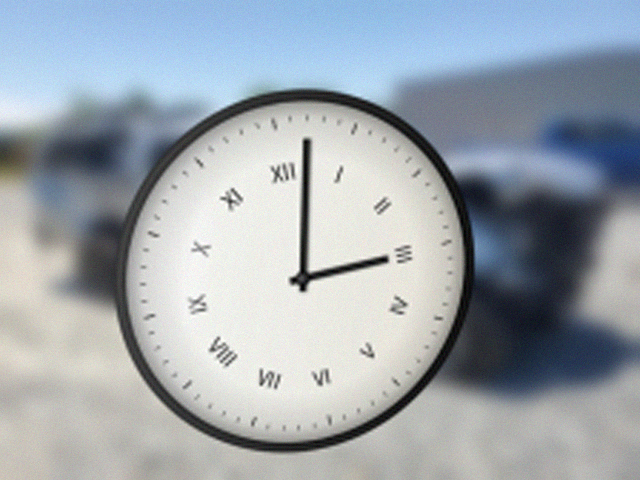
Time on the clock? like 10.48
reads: 3.02
